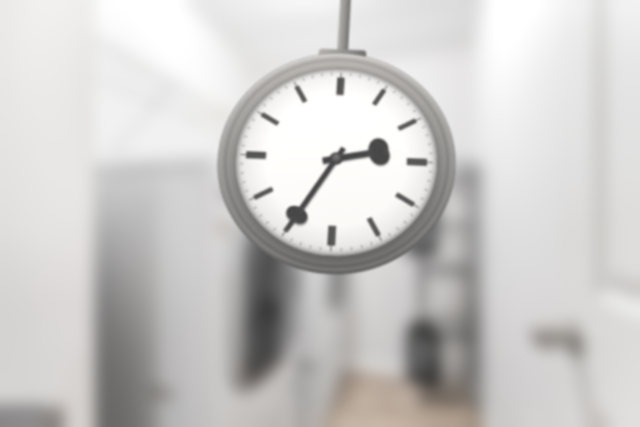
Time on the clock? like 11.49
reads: 2.35
